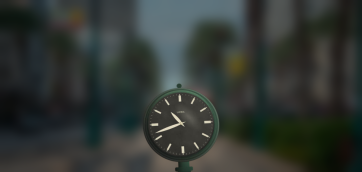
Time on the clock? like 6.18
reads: 10.42
